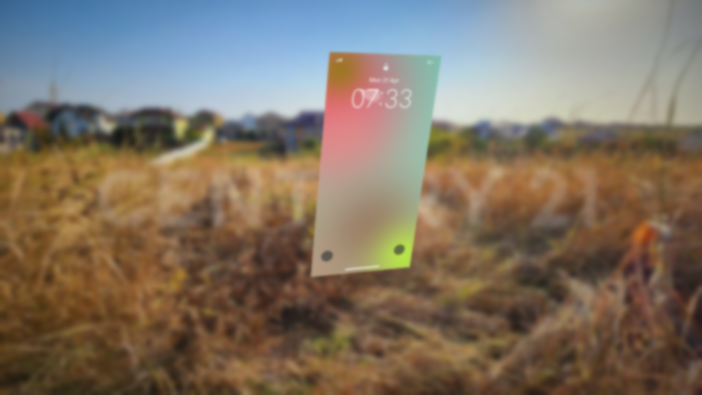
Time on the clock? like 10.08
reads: 7.33
